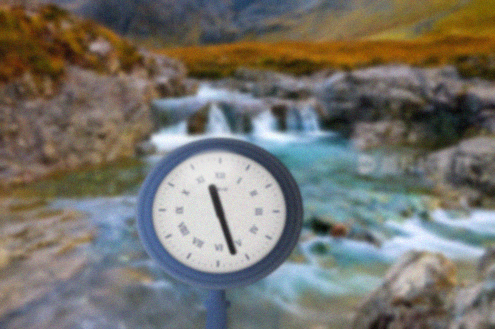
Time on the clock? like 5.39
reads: 11.27
